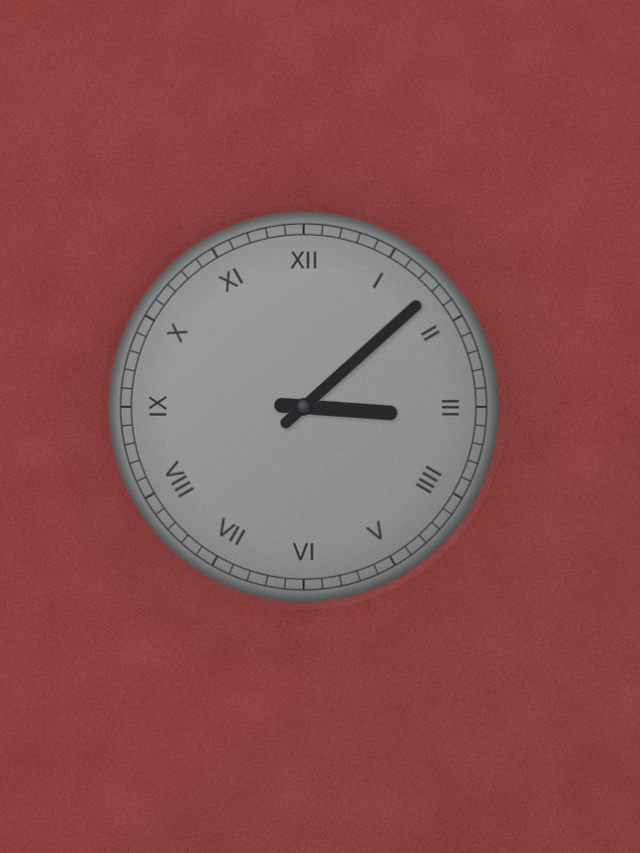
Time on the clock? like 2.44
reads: 3.08
